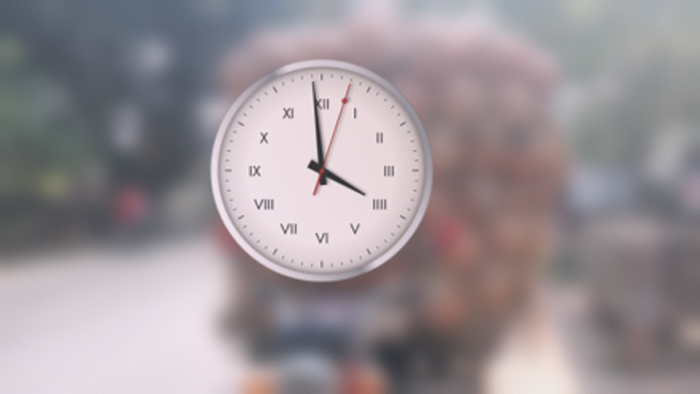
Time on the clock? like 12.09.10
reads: 3.59.03
